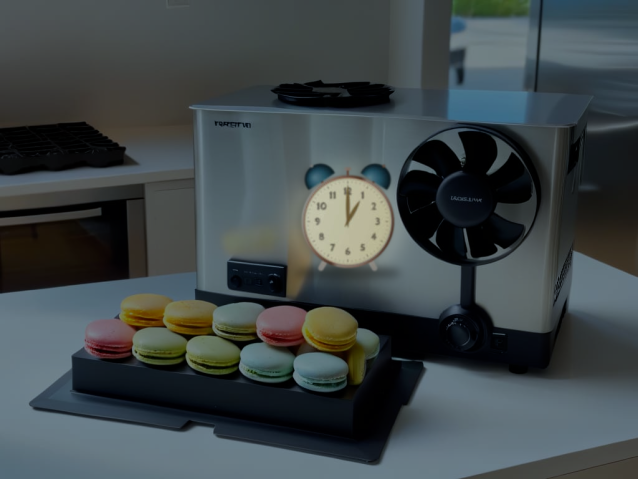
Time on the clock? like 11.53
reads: 1.00
